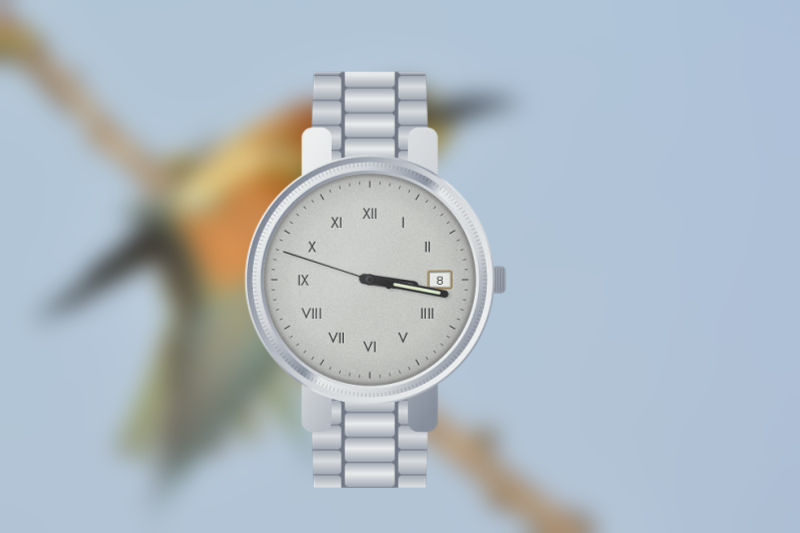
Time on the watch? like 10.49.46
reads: 3.16.48
